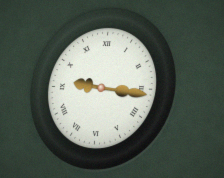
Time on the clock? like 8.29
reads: 9.16
